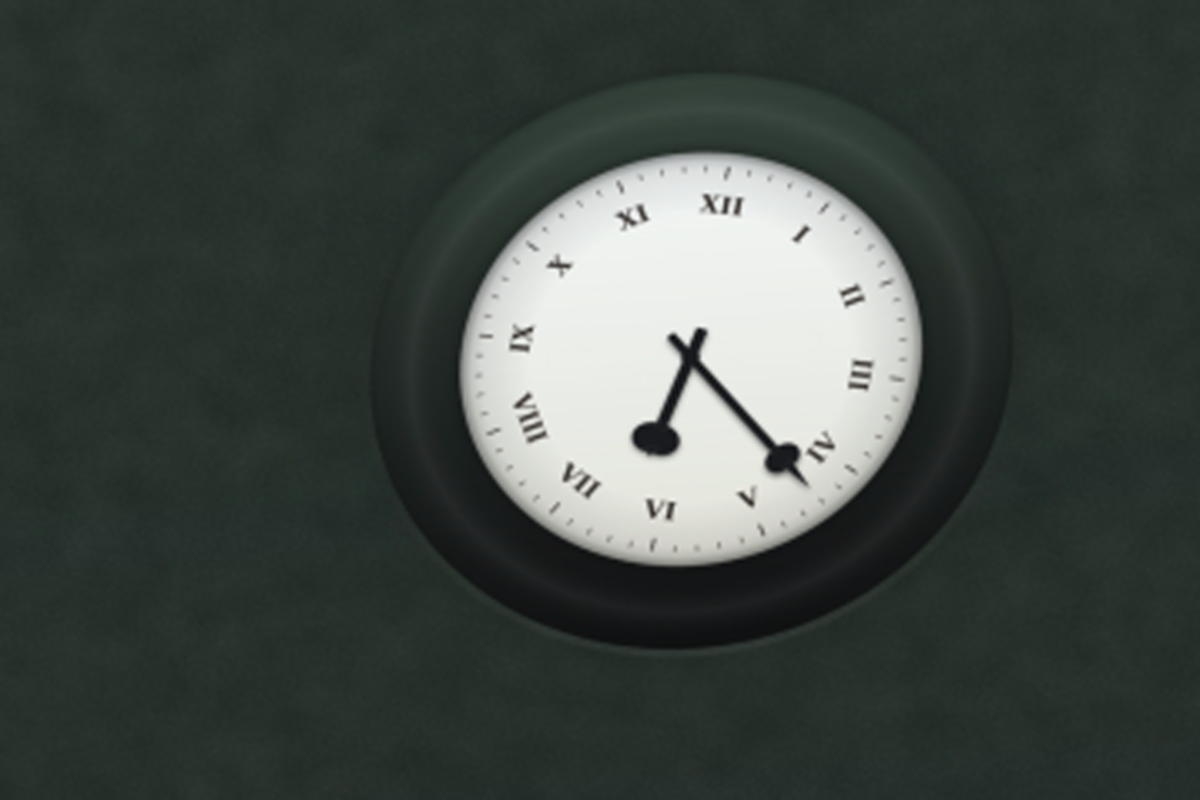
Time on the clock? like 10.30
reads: 6.22
